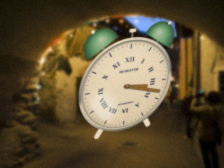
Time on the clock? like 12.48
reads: 3.18
